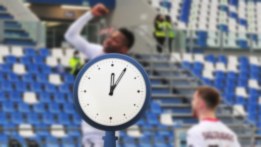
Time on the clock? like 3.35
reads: 12.05
